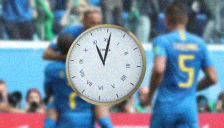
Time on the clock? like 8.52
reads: 11.01
